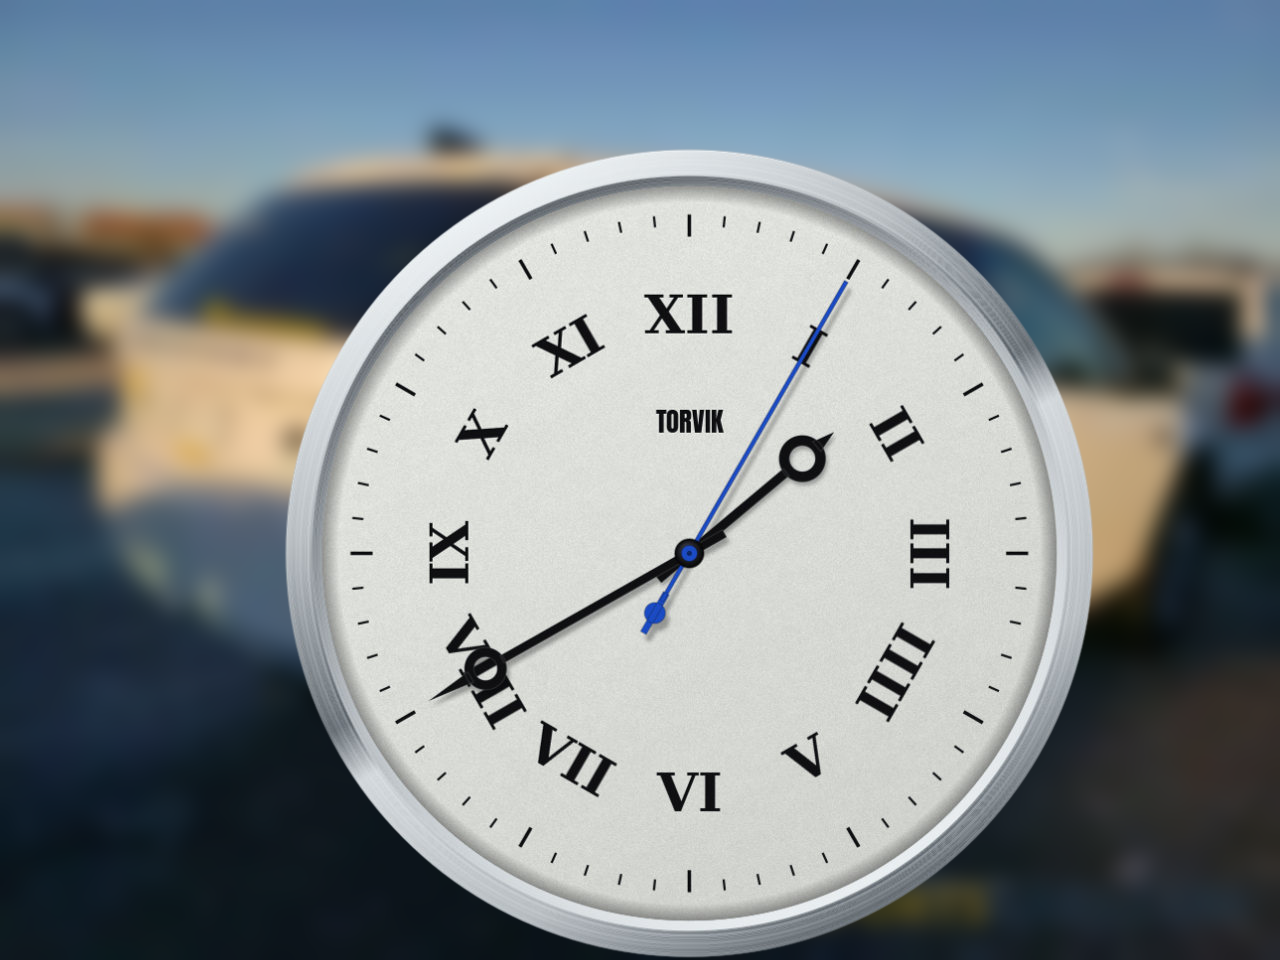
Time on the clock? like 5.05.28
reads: 1.40.05
